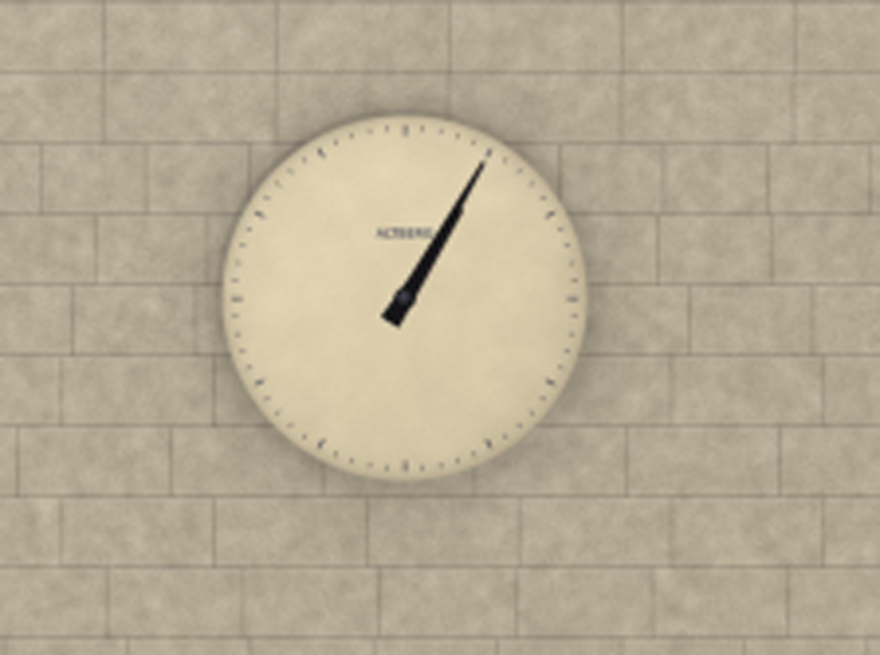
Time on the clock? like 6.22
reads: 1.05
